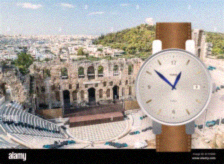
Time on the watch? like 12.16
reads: 12.52
